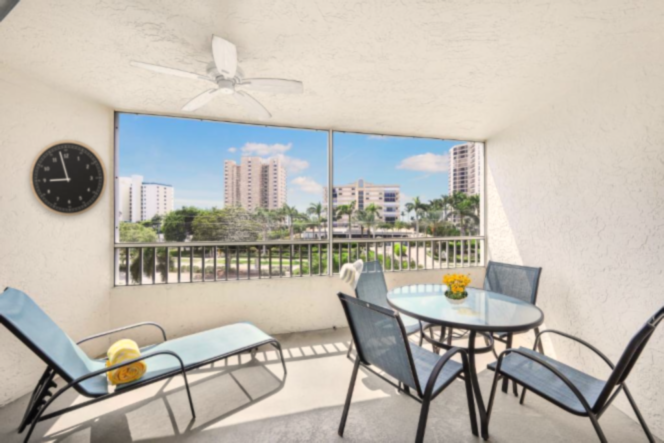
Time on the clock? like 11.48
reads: 8.58
